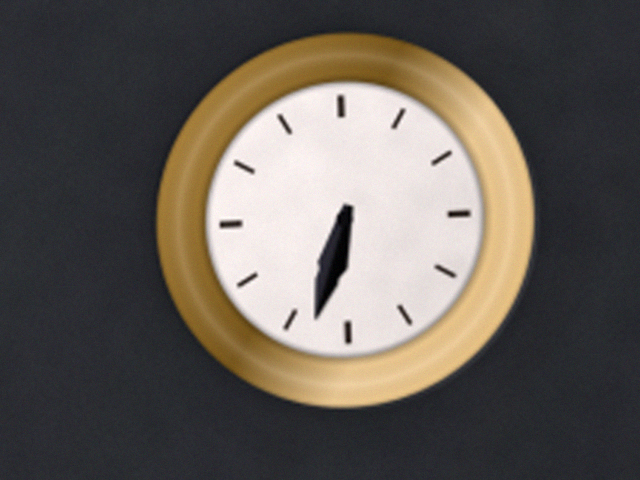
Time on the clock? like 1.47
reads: 6.33
